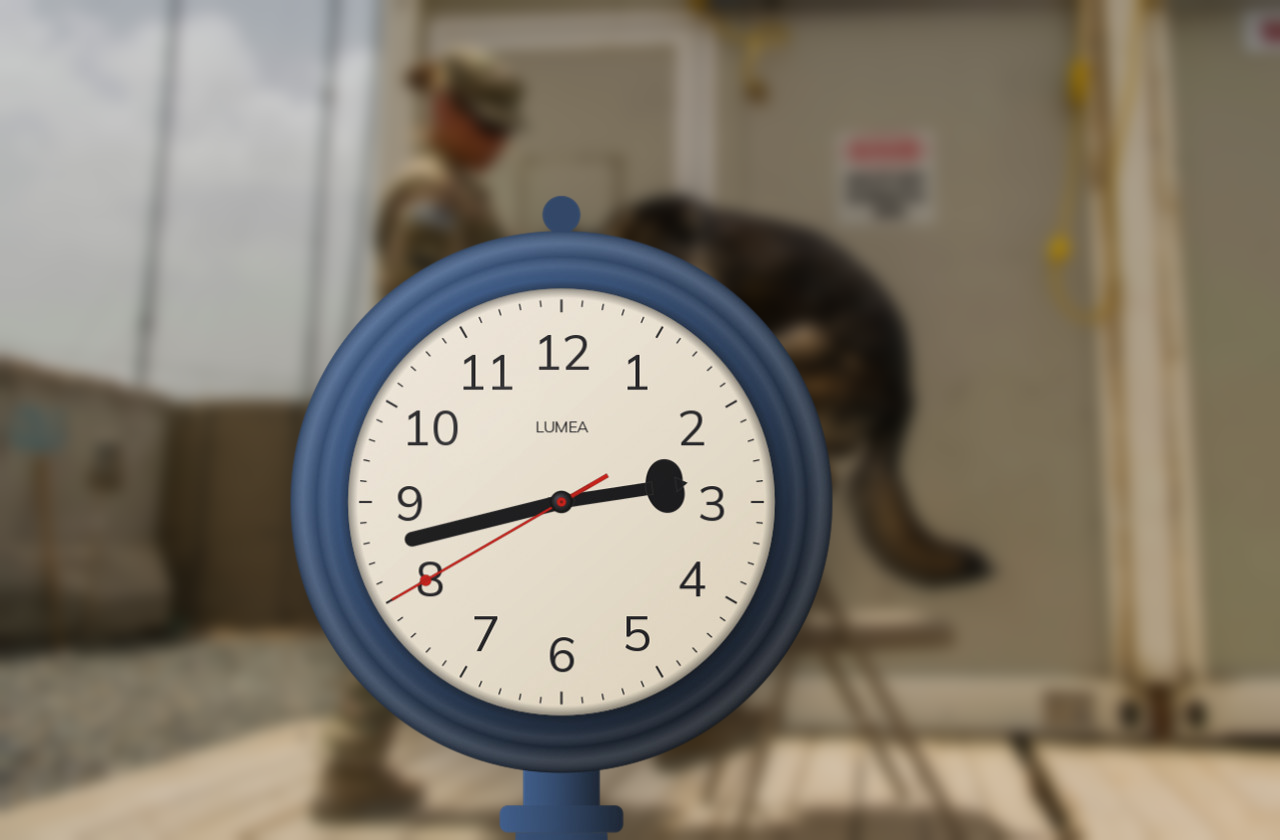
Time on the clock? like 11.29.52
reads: 2.42.40
